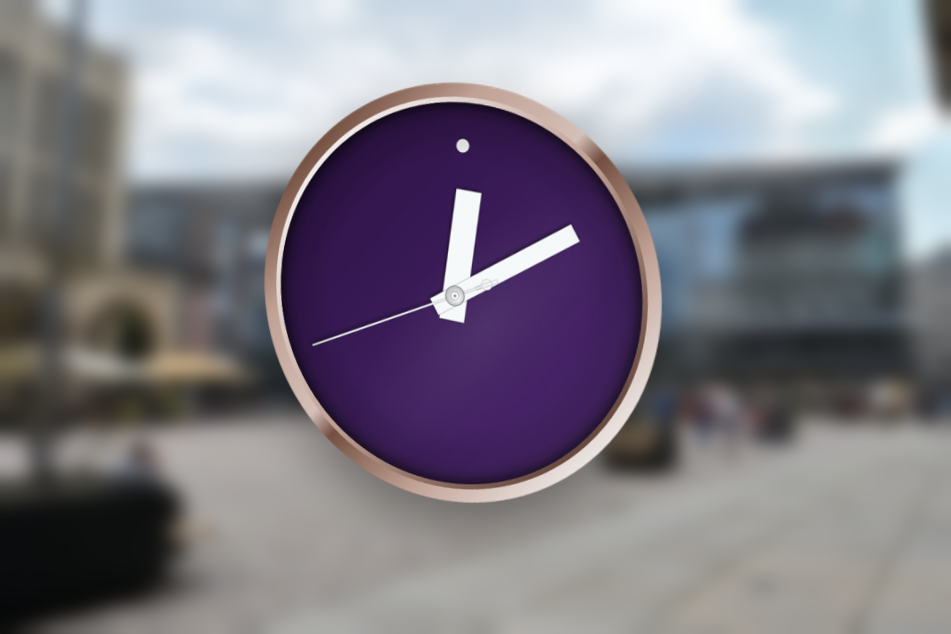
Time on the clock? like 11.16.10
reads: 12.09.41
